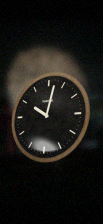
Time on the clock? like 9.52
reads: 10.02
